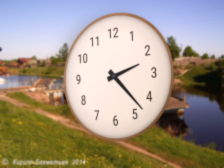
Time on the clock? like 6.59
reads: 2.23
